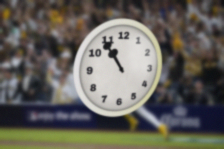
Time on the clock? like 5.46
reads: 10.54
